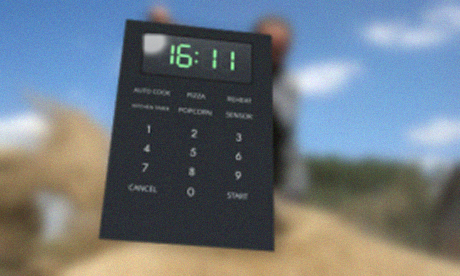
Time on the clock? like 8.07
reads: 16.11
